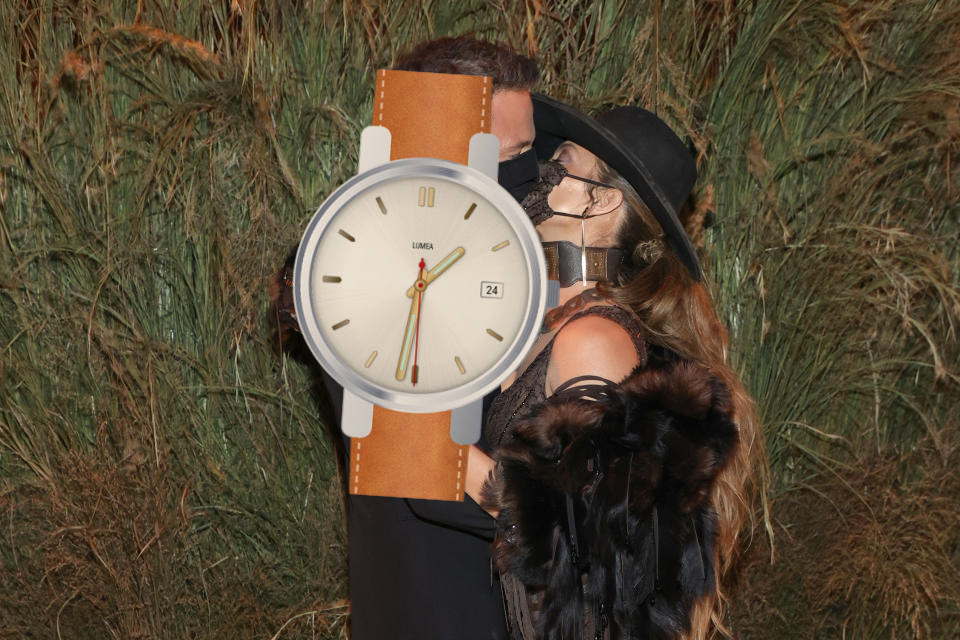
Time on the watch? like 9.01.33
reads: 1.31.30
